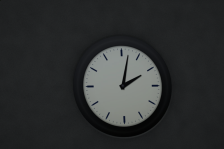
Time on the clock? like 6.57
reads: 2.02
